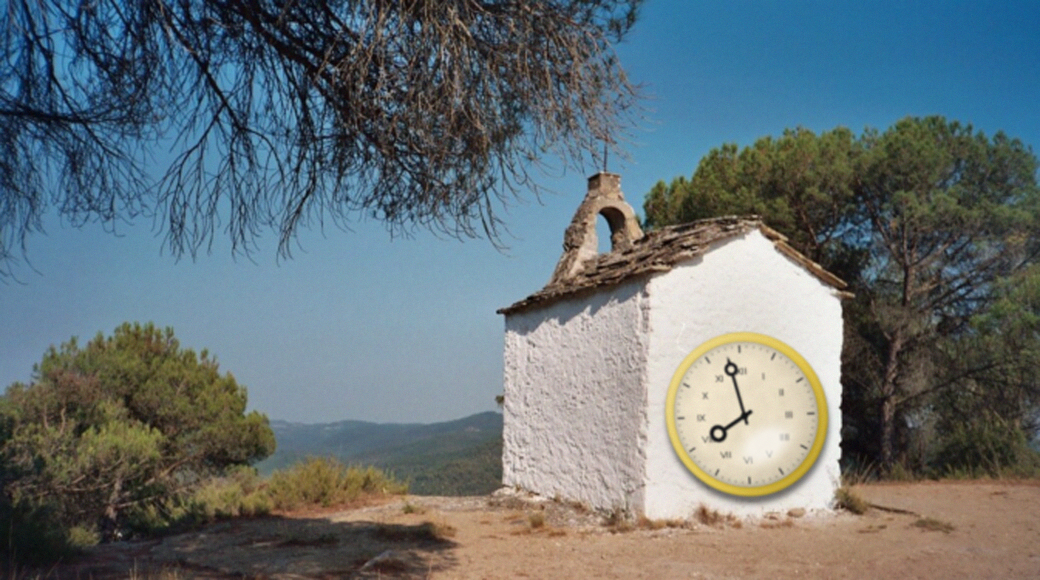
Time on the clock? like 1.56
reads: 7.58
